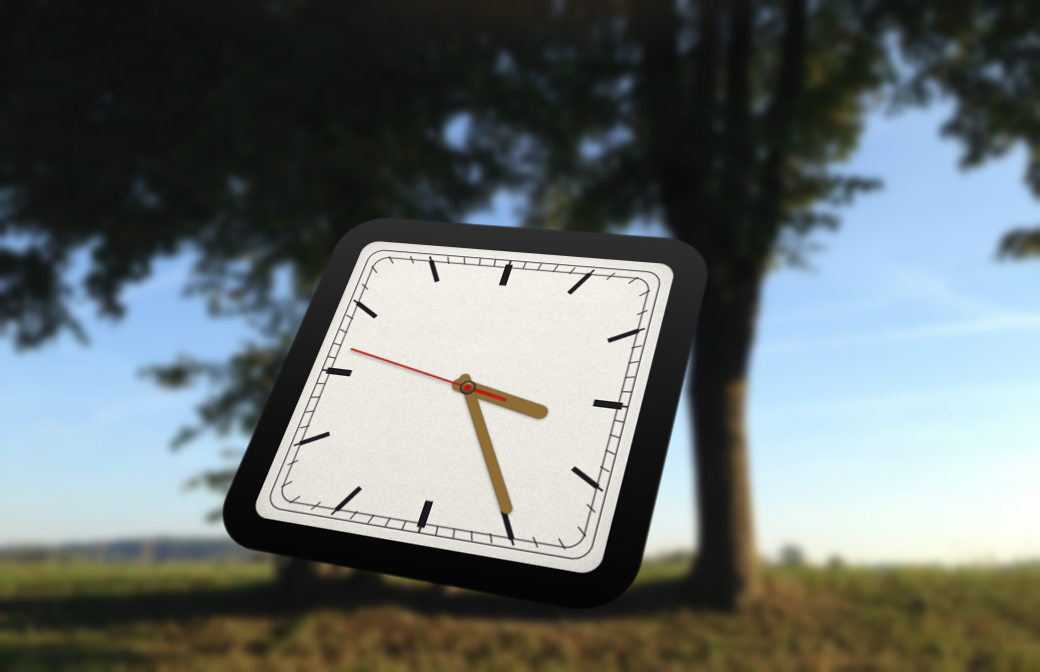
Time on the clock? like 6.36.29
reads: 3.24.47
